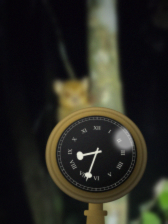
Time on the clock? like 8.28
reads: 8.33
